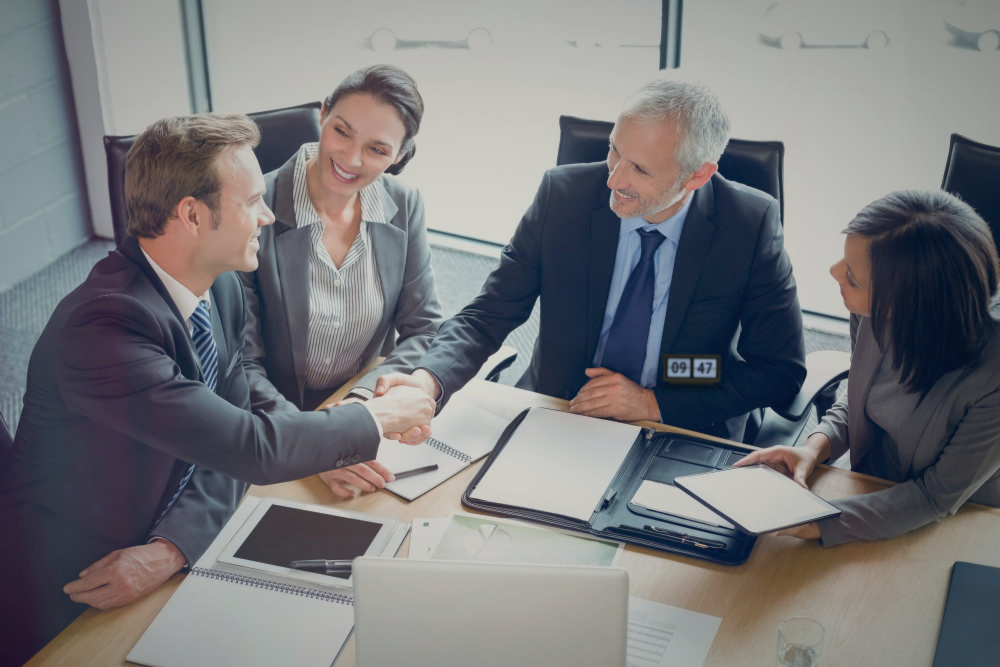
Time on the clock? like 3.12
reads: 9.47
